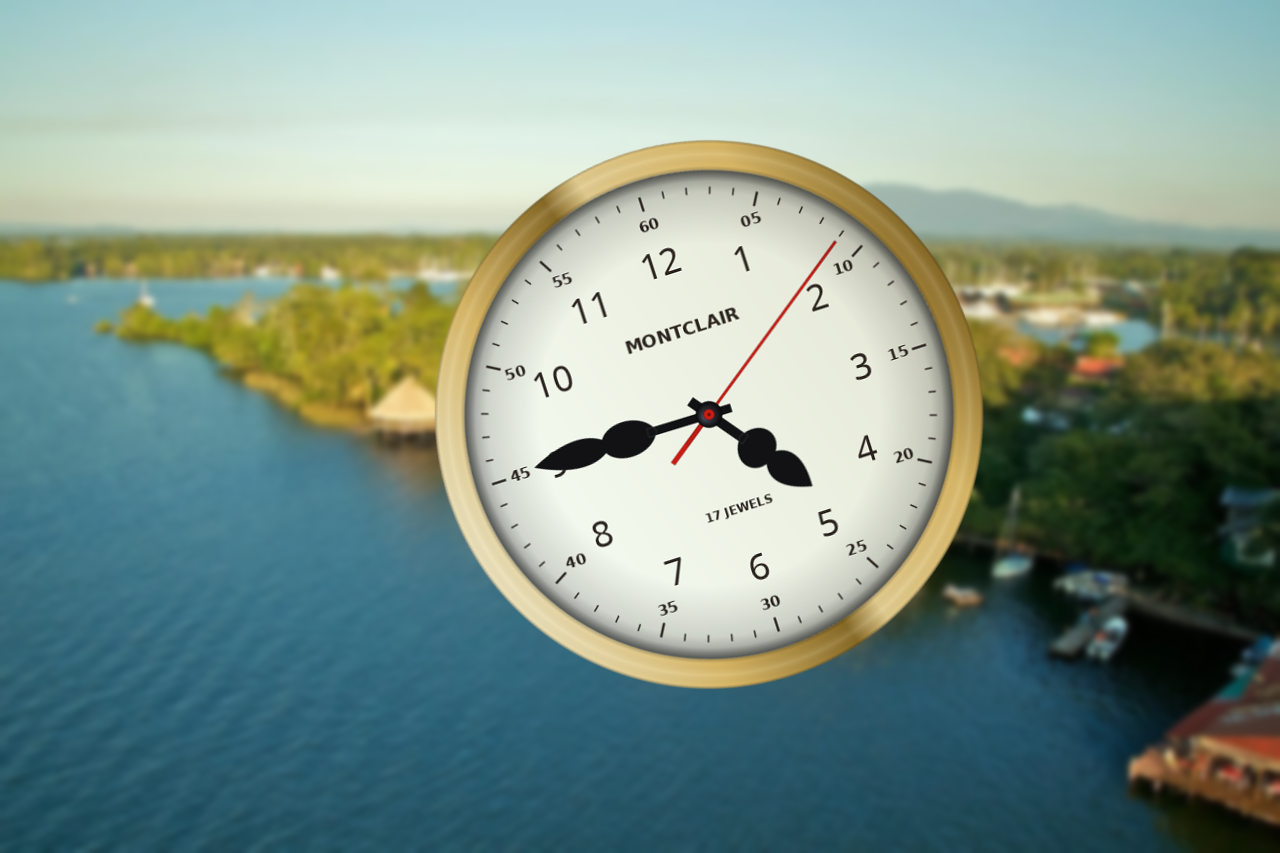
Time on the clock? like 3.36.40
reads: 4.45.09
